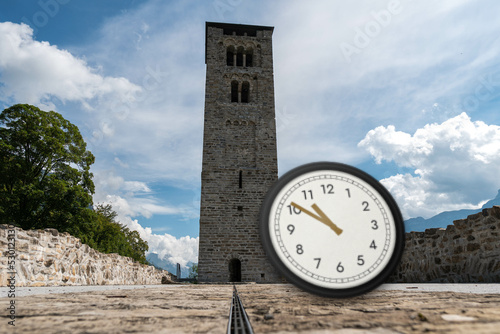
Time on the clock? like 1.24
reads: 10.51
